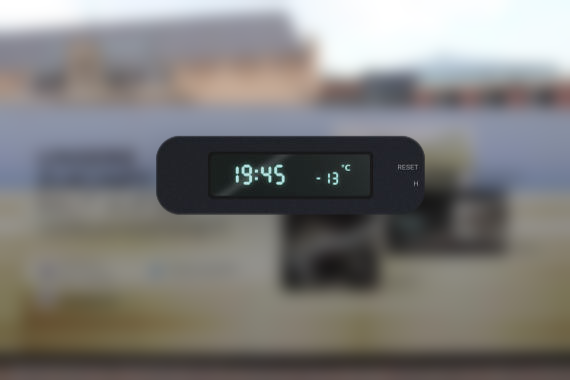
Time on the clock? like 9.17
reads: 19.45
